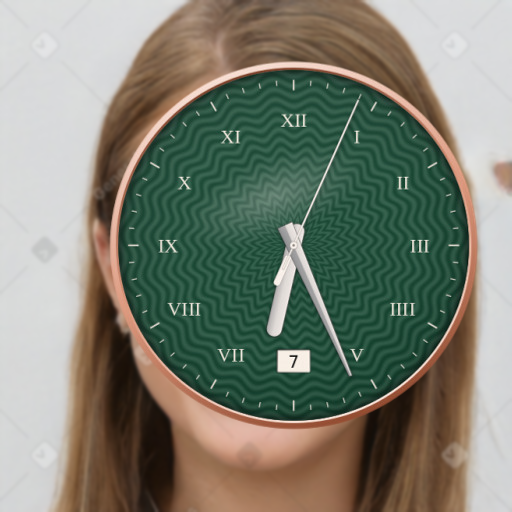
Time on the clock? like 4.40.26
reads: 6.26.04
